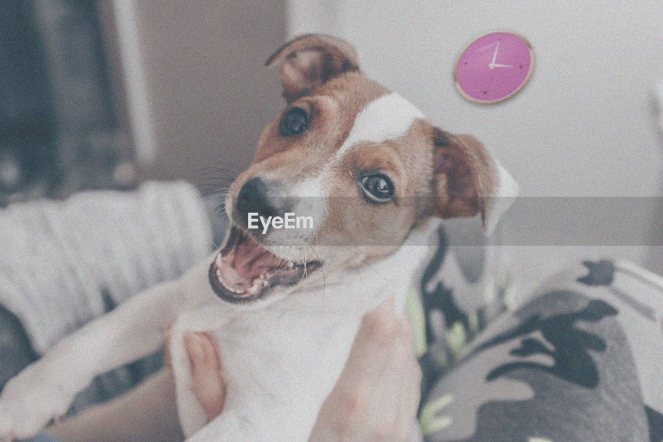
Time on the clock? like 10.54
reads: 3.00
